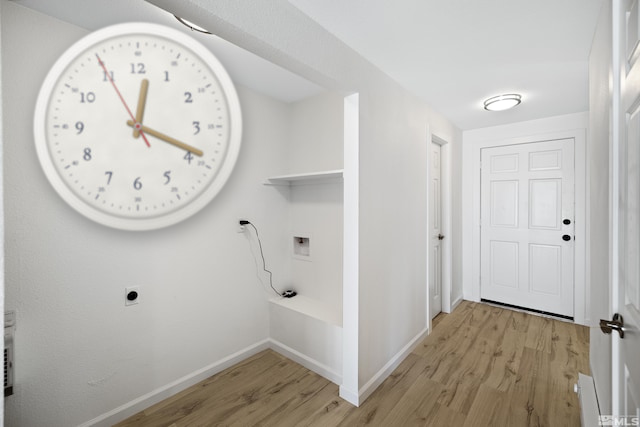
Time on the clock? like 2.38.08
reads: 12.18.55
